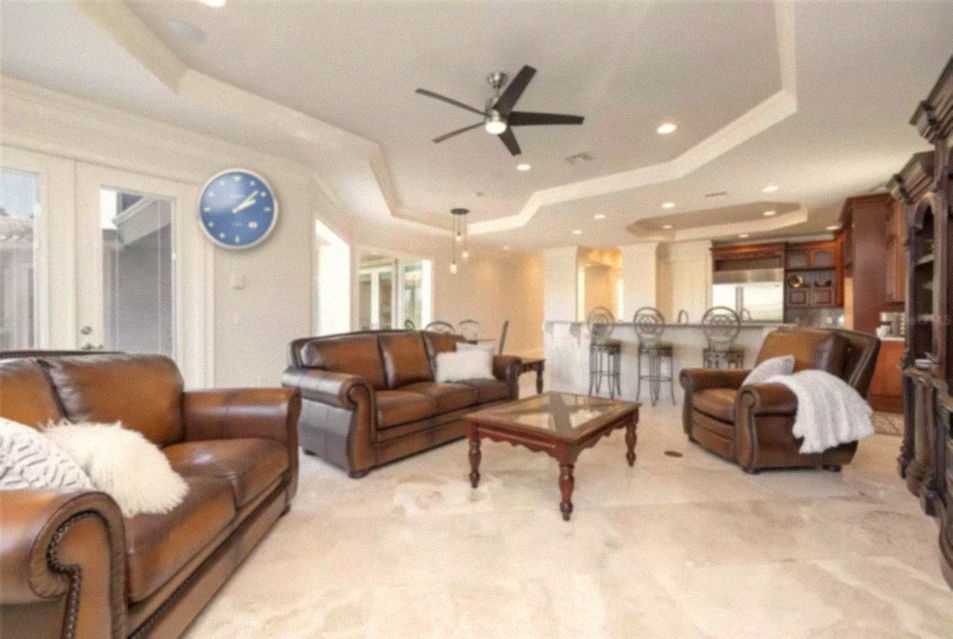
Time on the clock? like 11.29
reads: 2.08
